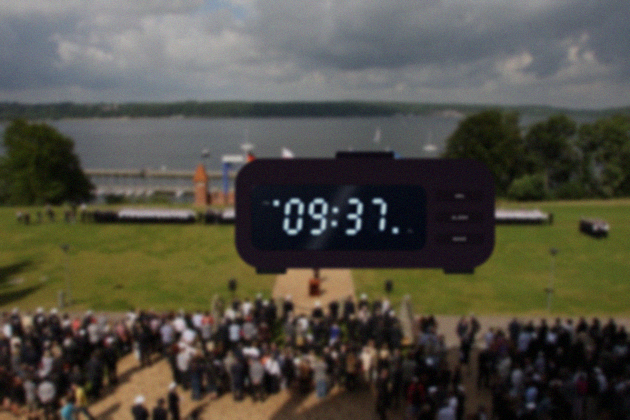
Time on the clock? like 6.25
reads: 9.37
